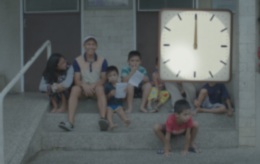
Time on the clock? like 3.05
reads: 12.00
